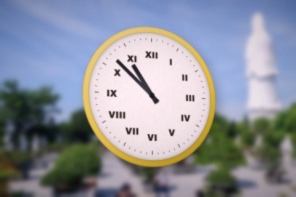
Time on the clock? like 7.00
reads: 10.52
